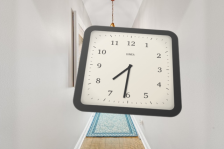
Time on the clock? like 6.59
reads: 7.31
